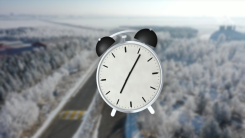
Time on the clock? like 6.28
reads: 7.06
